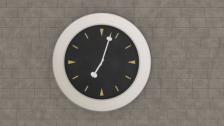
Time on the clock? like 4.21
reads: 7.03
